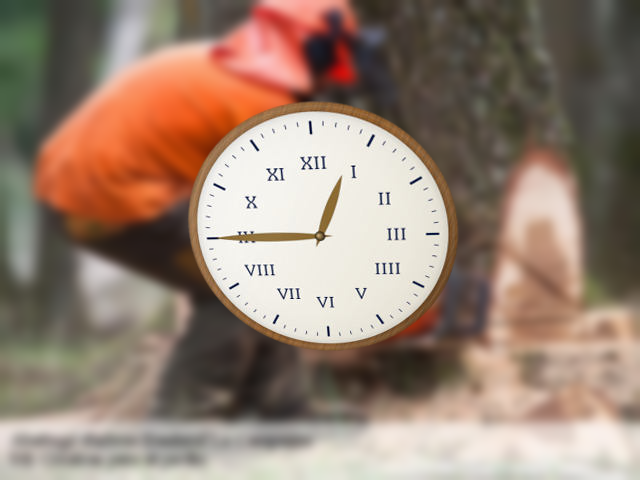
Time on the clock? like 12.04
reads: 12.45
